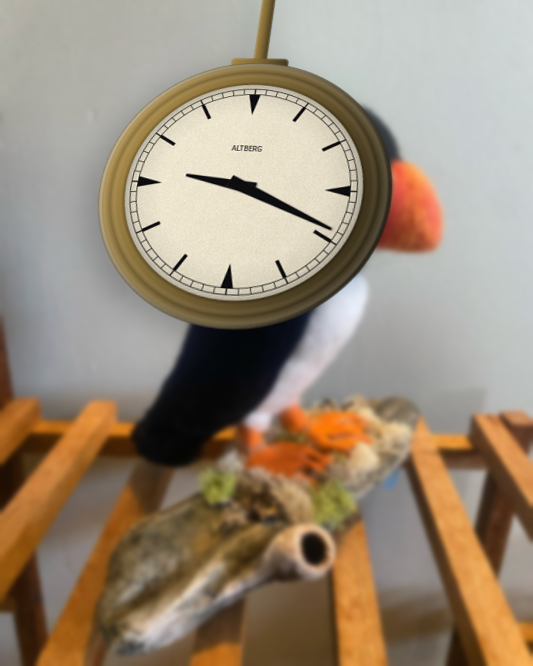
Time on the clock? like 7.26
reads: 9.19
